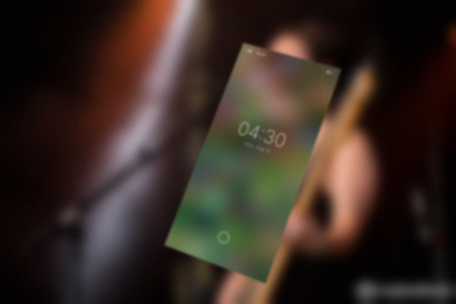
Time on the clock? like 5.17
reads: 4.30
